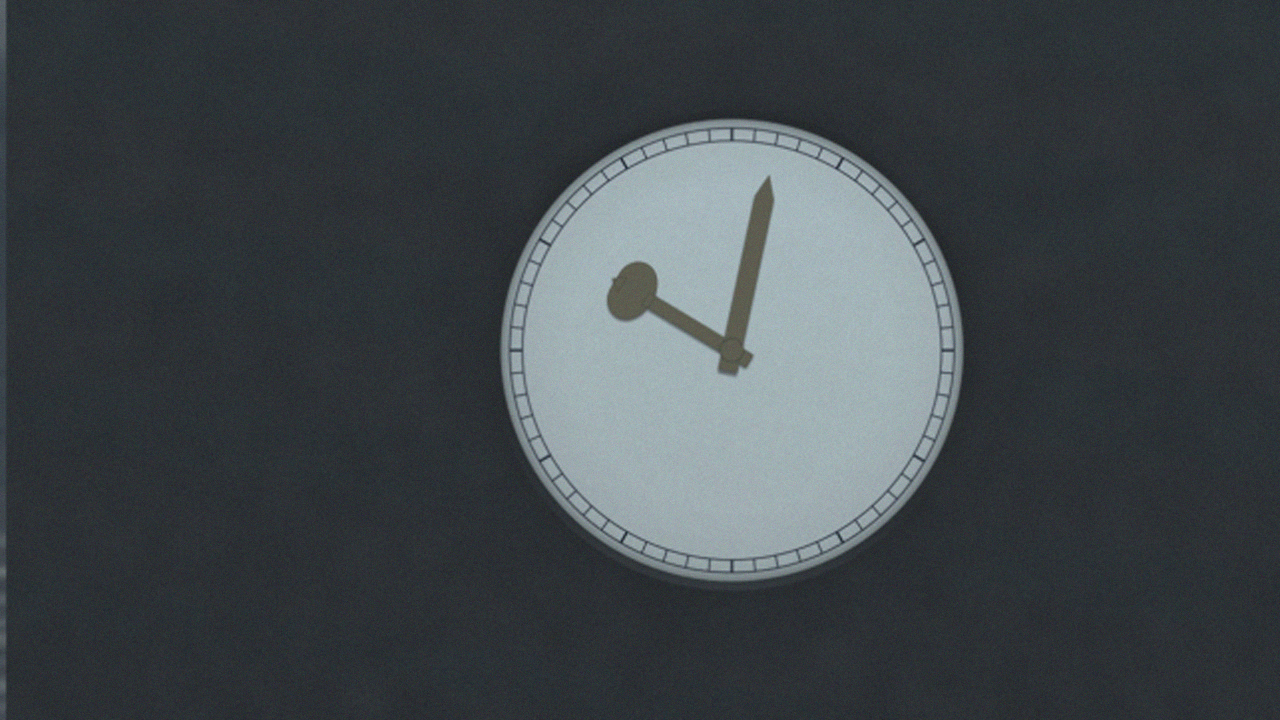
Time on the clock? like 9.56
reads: 10.02
